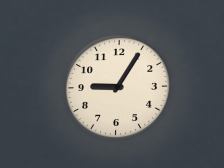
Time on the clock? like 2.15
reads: 9.05
